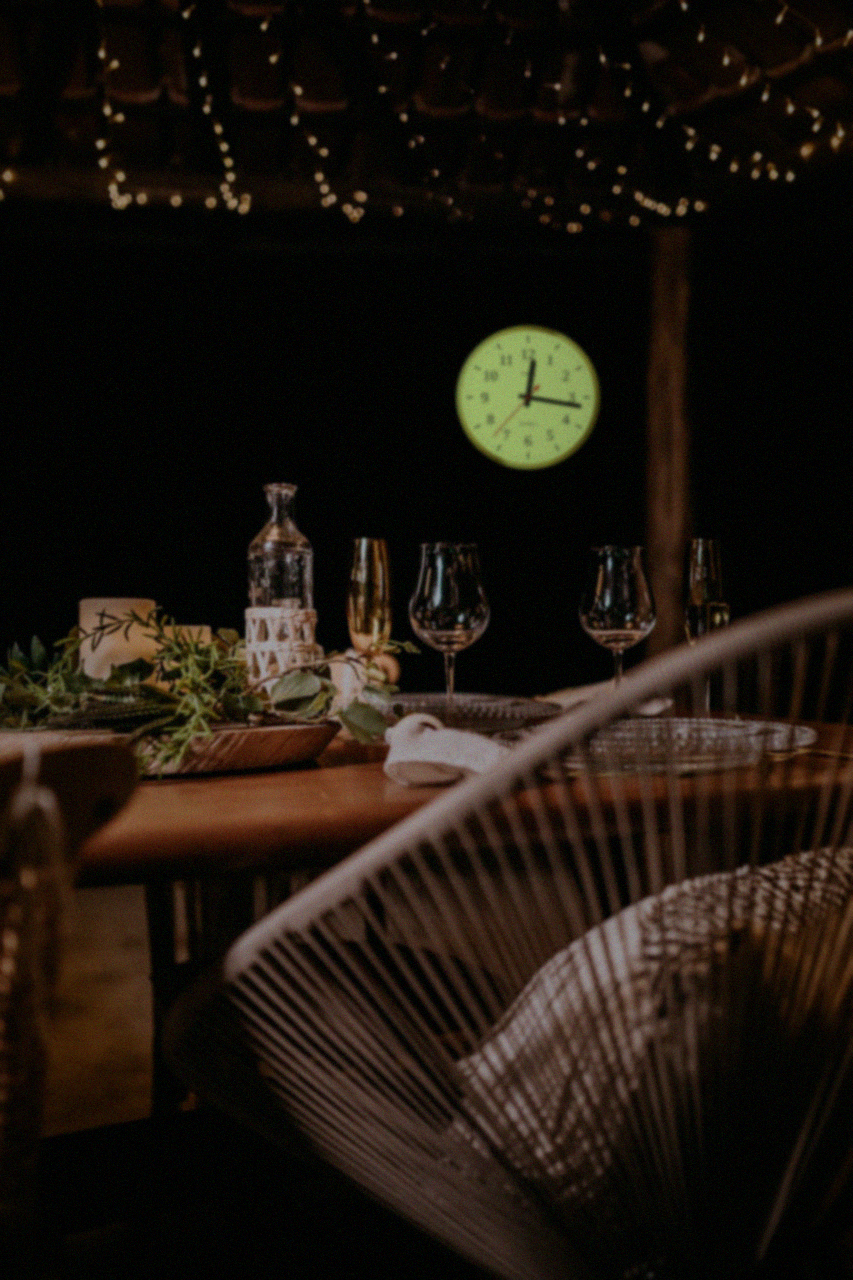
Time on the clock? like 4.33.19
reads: 12.16.37
